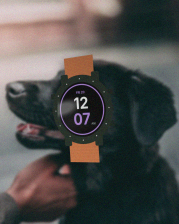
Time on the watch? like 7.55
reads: 12.07
